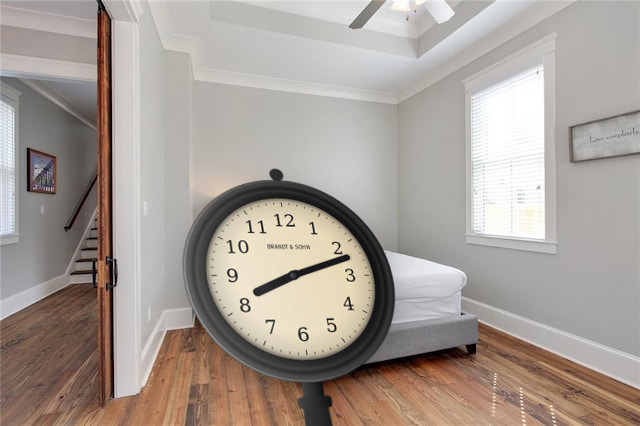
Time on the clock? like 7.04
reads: 8.12
